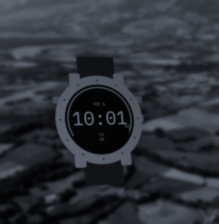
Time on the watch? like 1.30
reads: 10.01
